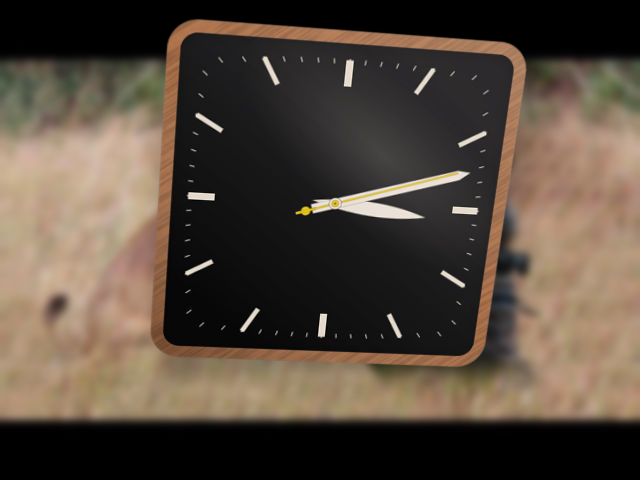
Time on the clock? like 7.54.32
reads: 3.12.12
